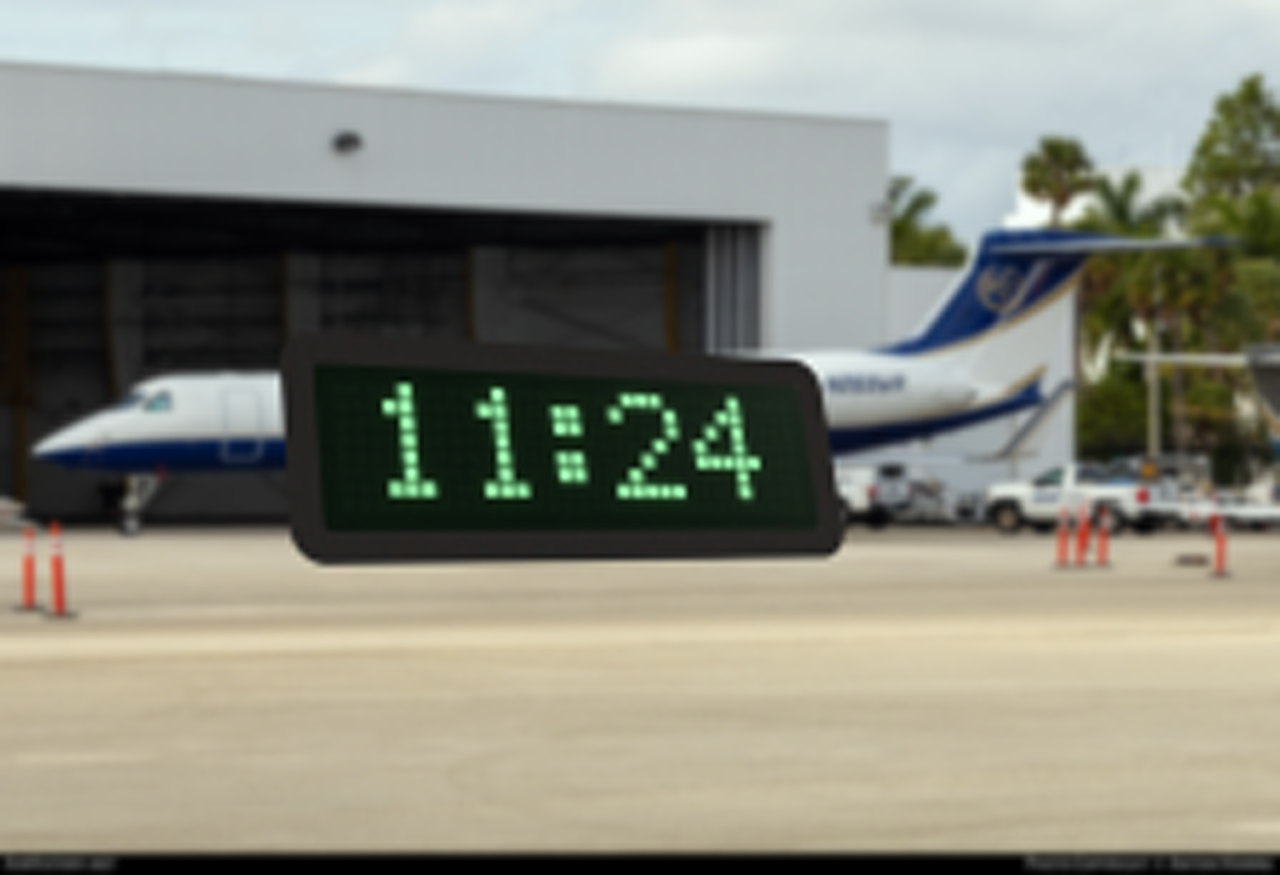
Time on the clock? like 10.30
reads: 11.24
